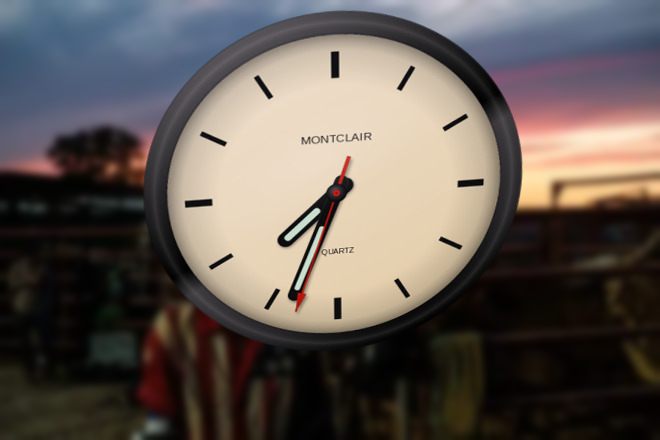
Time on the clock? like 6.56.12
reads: 7.33.33
